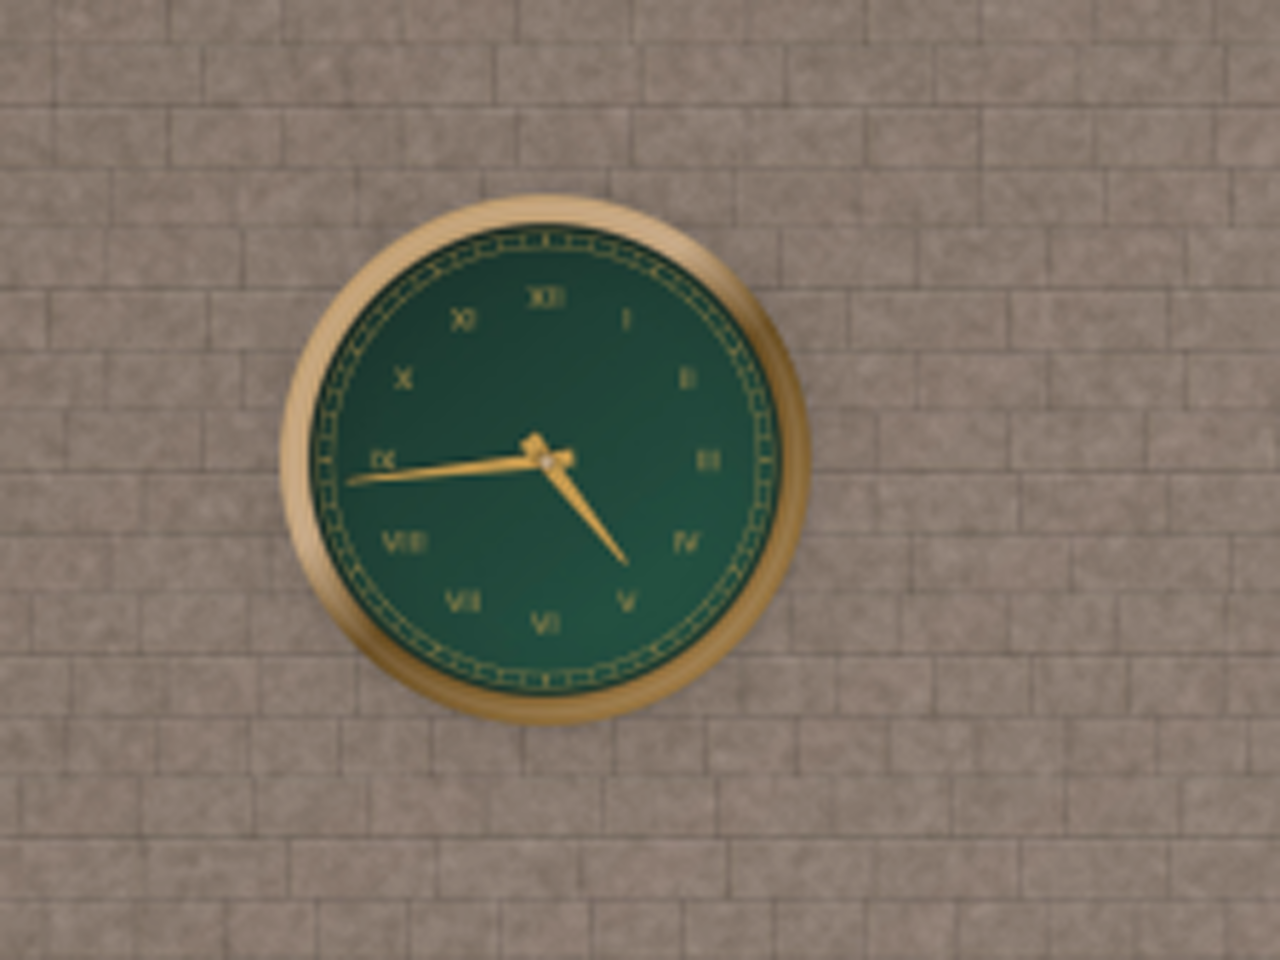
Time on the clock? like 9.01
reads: 4.44
